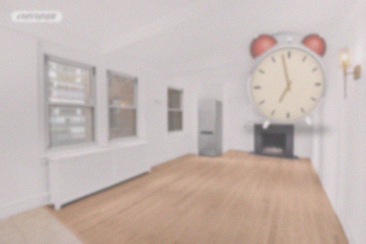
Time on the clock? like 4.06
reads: 6.58
